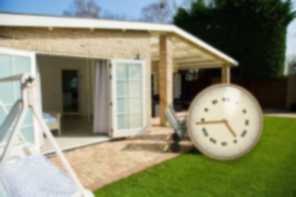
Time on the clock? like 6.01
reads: 4.44
